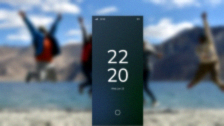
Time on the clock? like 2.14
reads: 22.20
